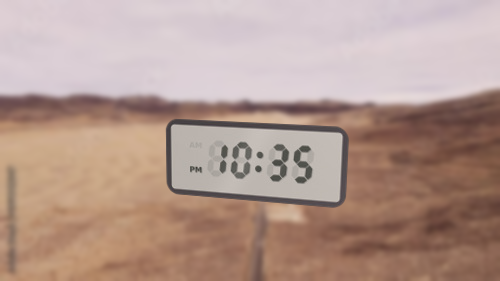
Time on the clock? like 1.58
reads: 10.35
